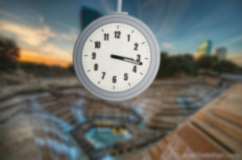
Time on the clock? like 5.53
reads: 3.17
